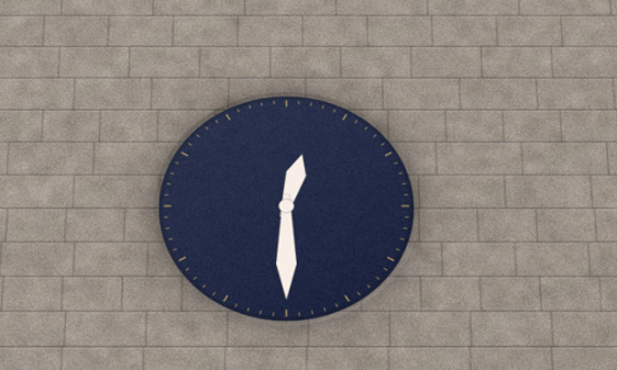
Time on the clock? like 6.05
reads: 12.30
